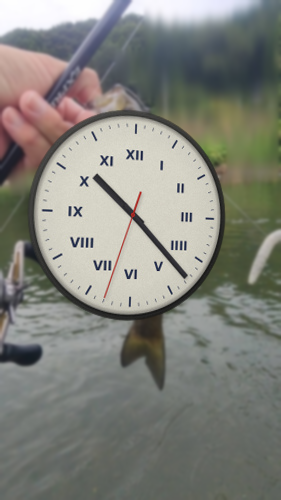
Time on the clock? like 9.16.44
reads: 10.22.33
